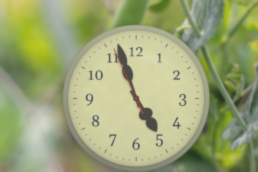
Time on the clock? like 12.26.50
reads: 4.56.56
